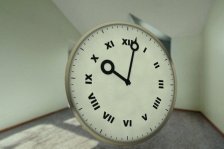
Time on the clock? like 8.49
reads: 10.02
